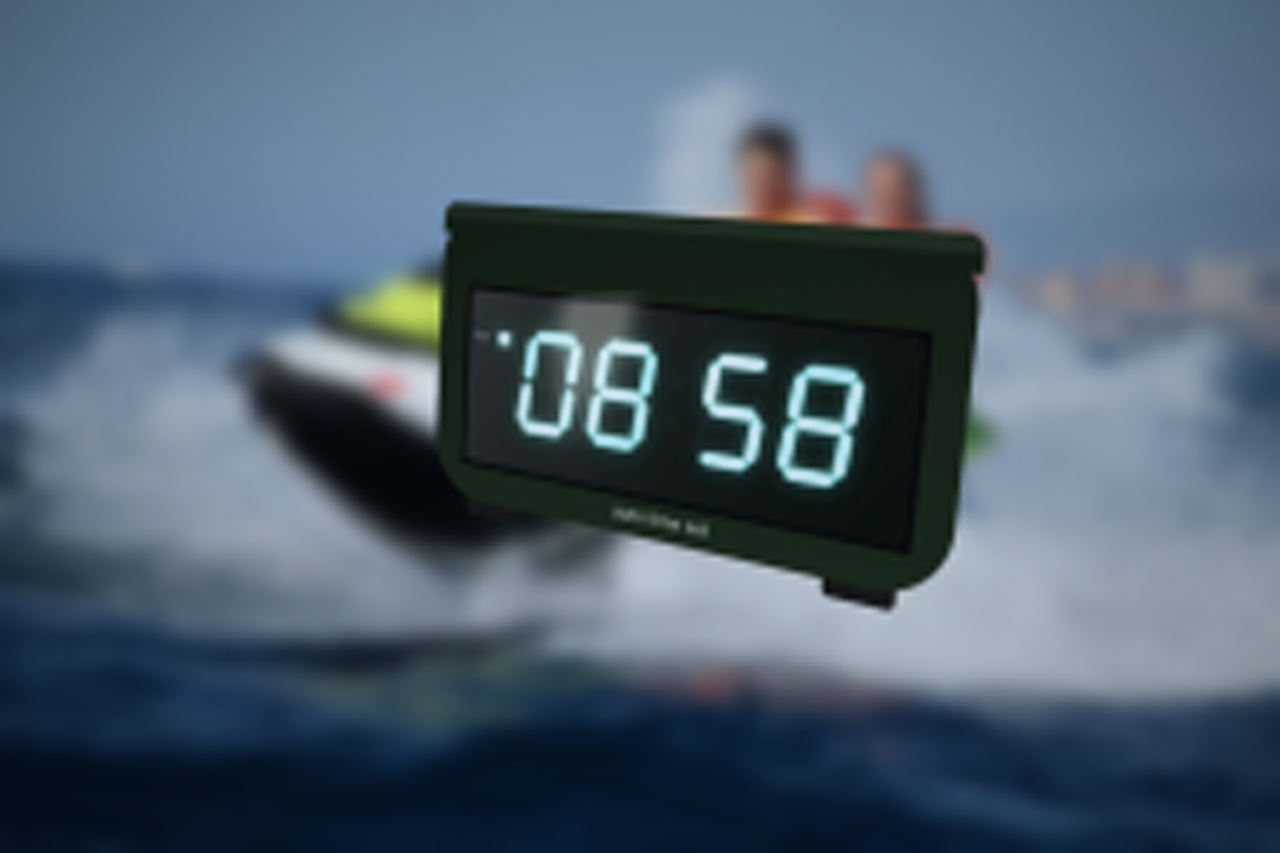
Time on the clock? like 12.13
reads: 8.58
